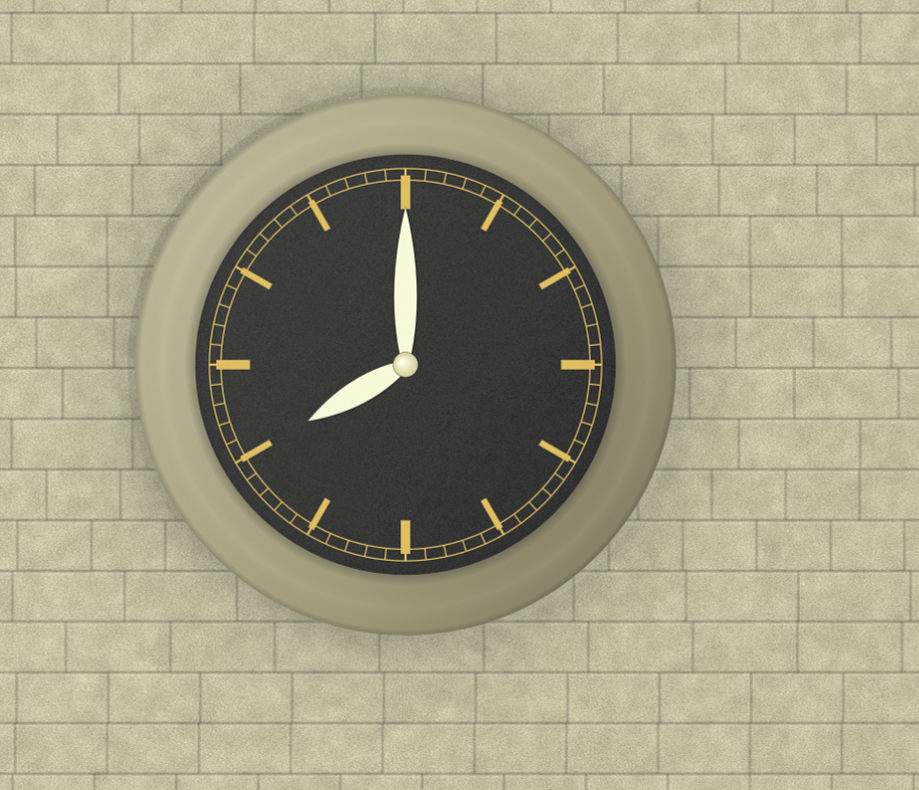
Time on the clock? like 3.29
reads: 8.00
